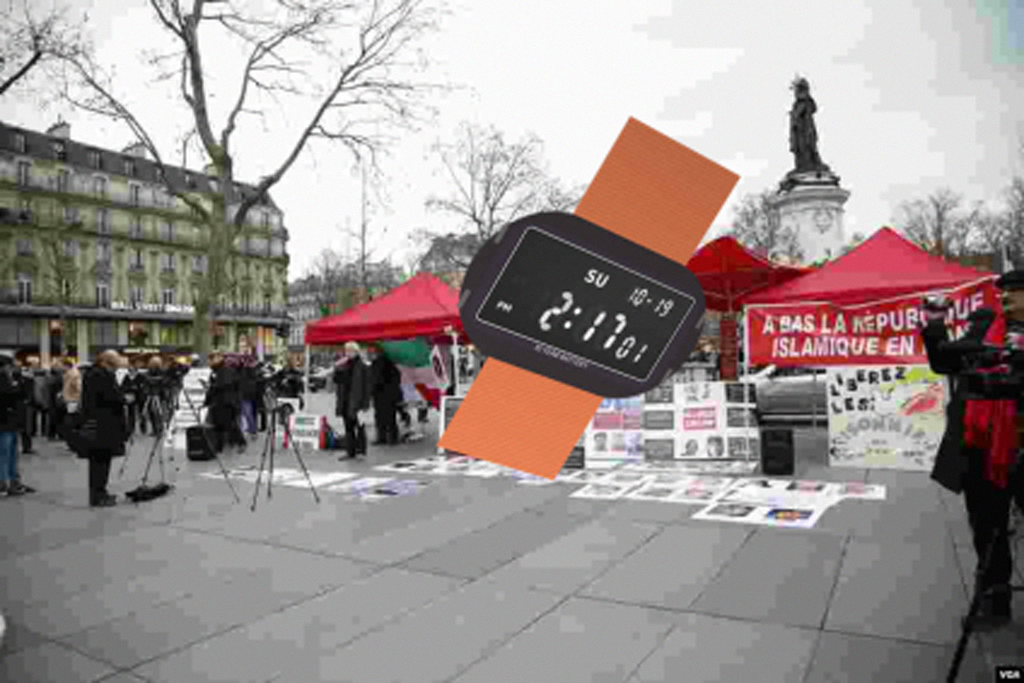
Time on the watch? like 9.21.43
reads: 2.17.01
